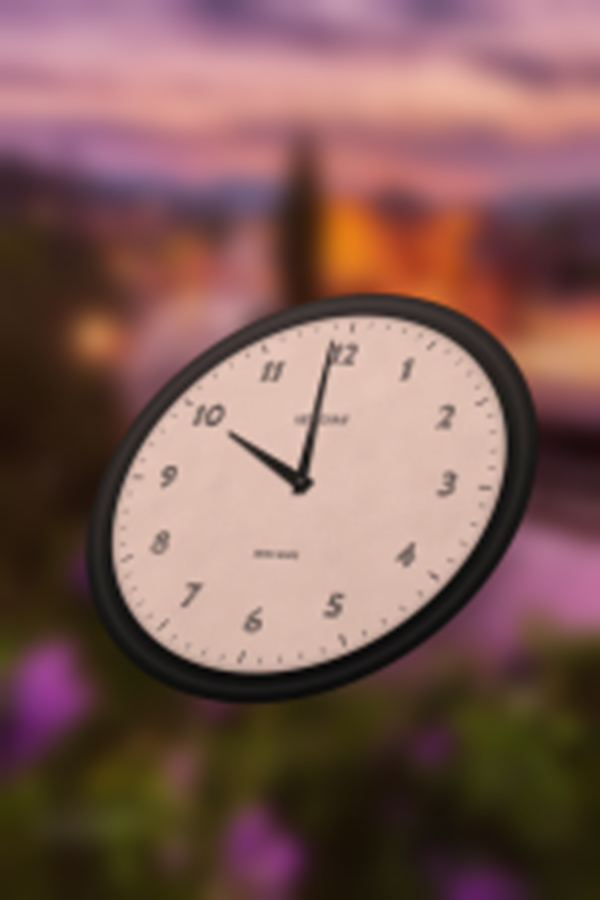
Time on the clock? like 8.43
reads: 9.59
